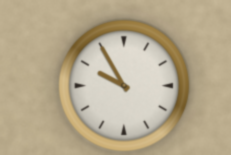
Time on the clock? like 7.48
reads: 9.55
